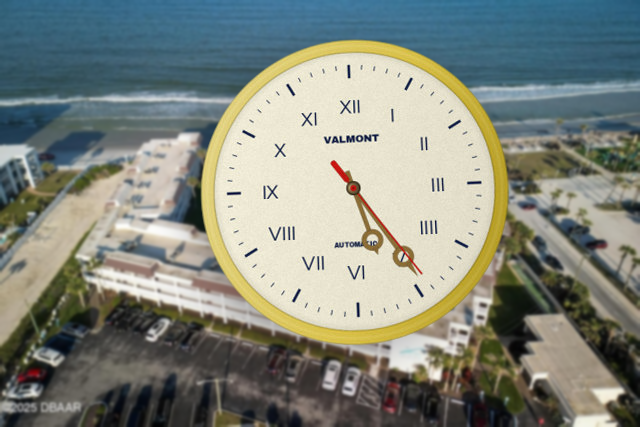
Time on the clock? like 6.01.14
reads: 5.24.24
